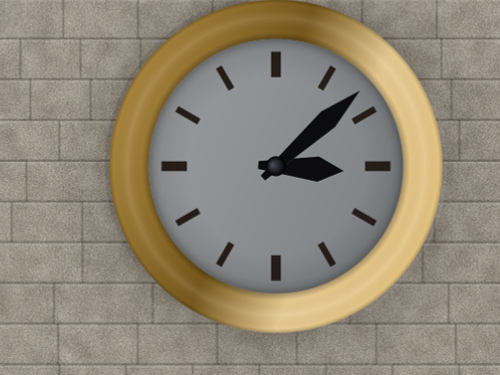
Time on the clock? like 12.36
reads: 3.08
